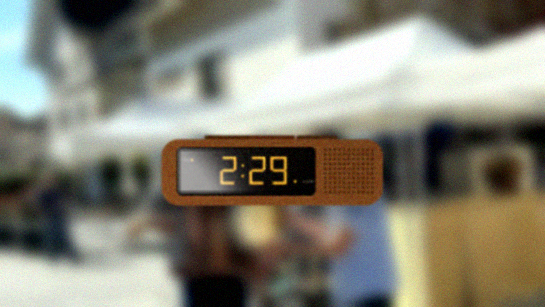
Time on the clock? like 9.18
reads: 2.29
